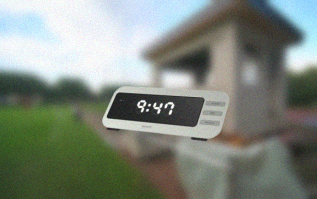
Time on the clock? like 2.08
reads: 9.47
